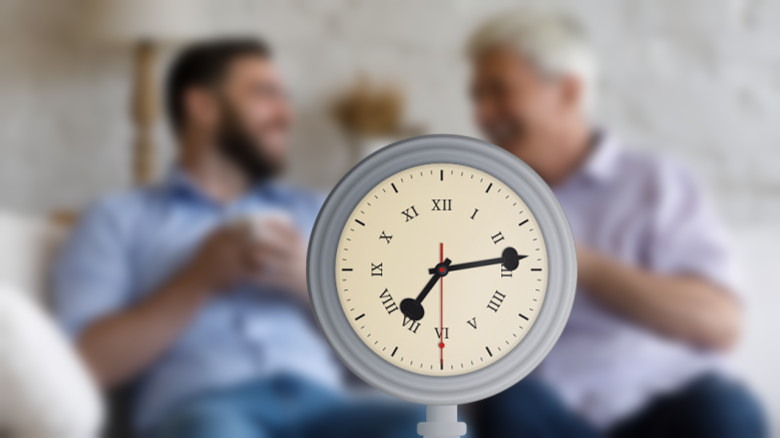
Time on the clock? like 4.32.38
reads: 7.13.30
